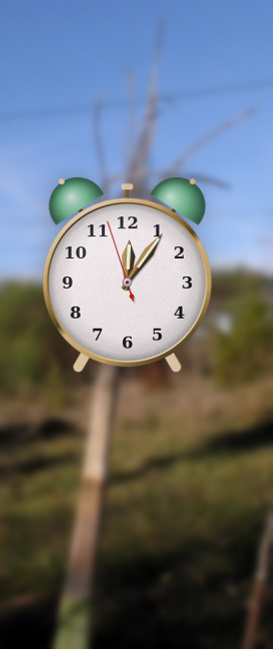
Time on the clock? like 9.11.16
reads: 12.05.57
